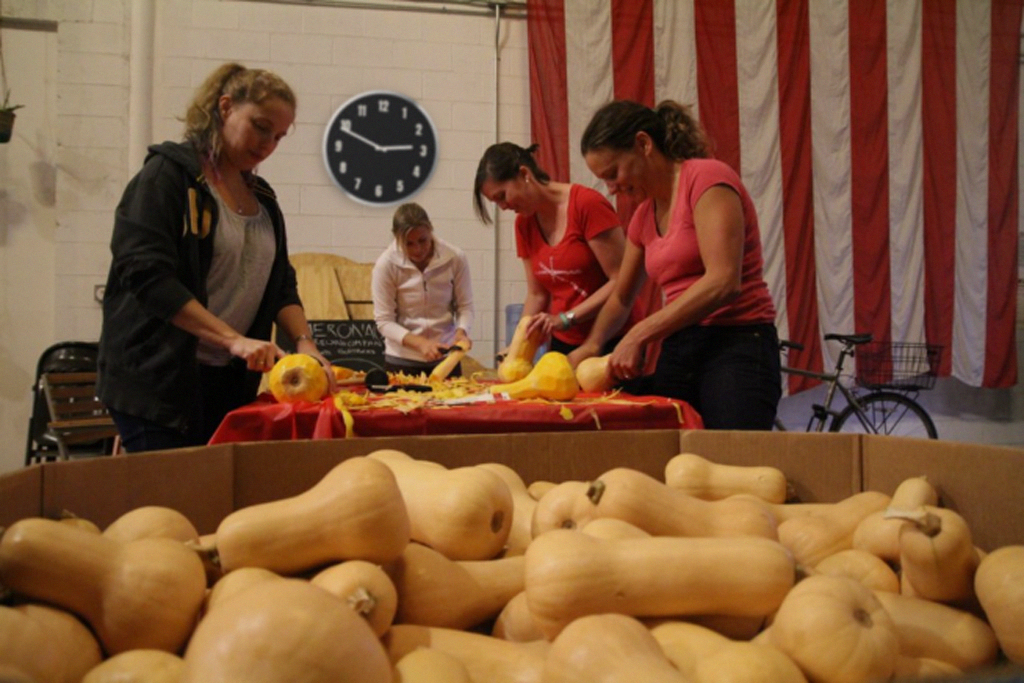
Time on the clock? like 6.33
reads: 2.49
